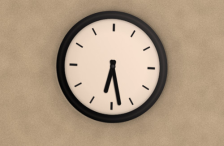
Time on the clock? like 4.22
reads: 6.28
